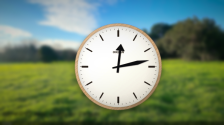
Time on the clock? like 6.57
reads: 12.13
